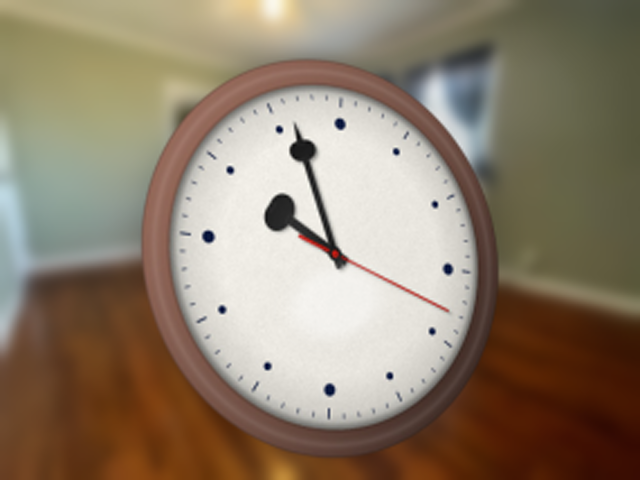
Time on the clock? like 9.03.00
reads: 9.56.18
